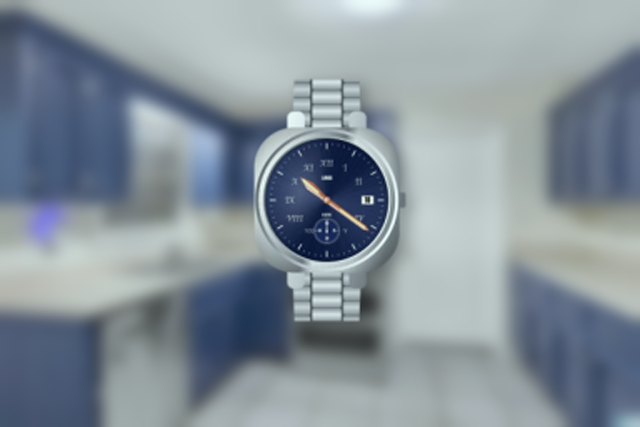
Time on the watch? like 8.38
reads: 10.21
